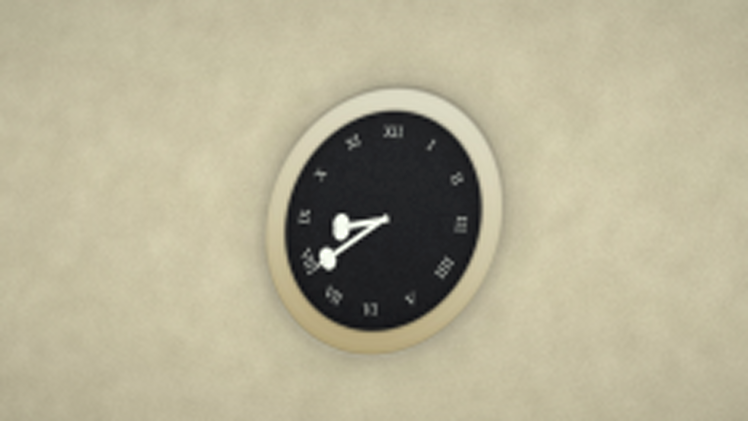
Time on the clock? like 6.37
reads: 8.39
